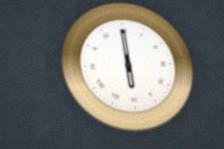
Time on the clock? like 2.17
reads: 6.00
